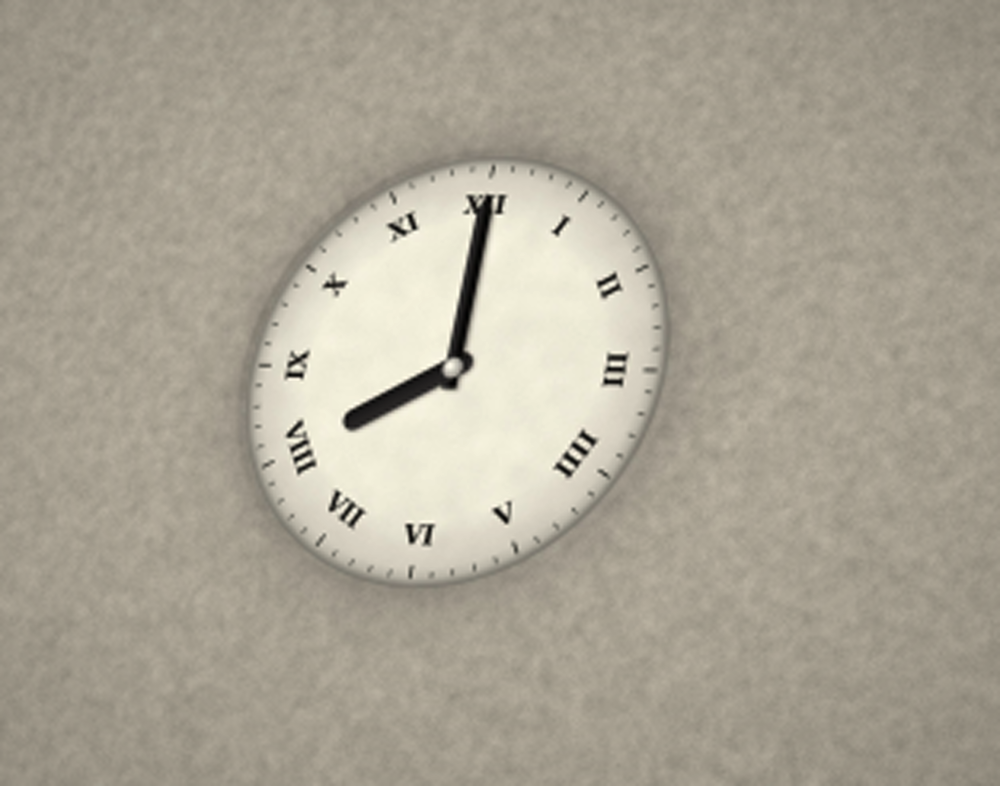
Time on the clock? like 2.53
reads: 8.00
